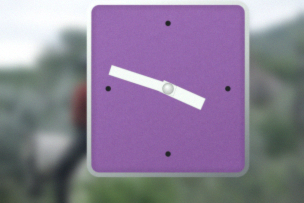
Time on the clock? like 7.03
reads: 3.48
